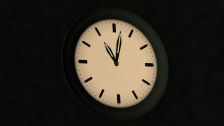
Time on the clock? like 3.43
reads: 11.02
